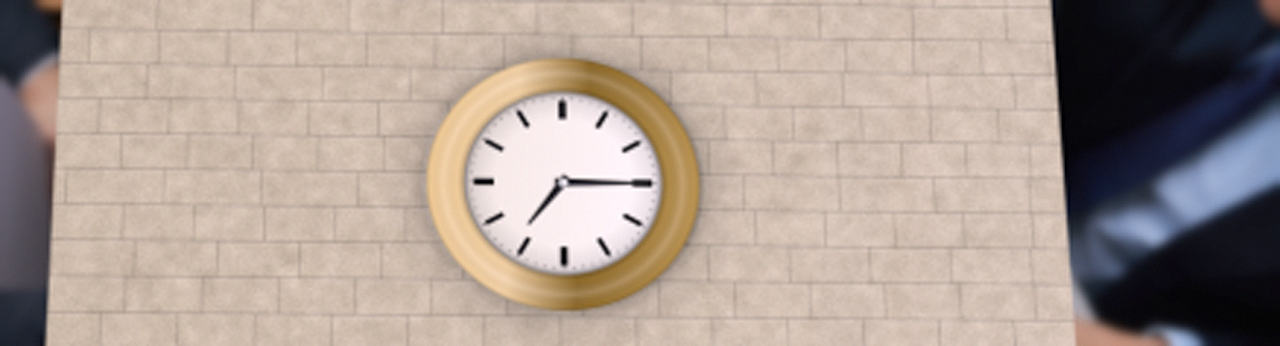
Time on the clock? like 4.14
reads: 7.15
